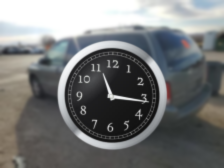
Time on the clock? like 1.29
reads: 11.16
